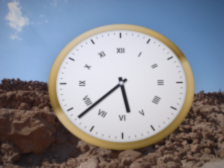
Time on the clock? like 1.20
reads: 5.38
